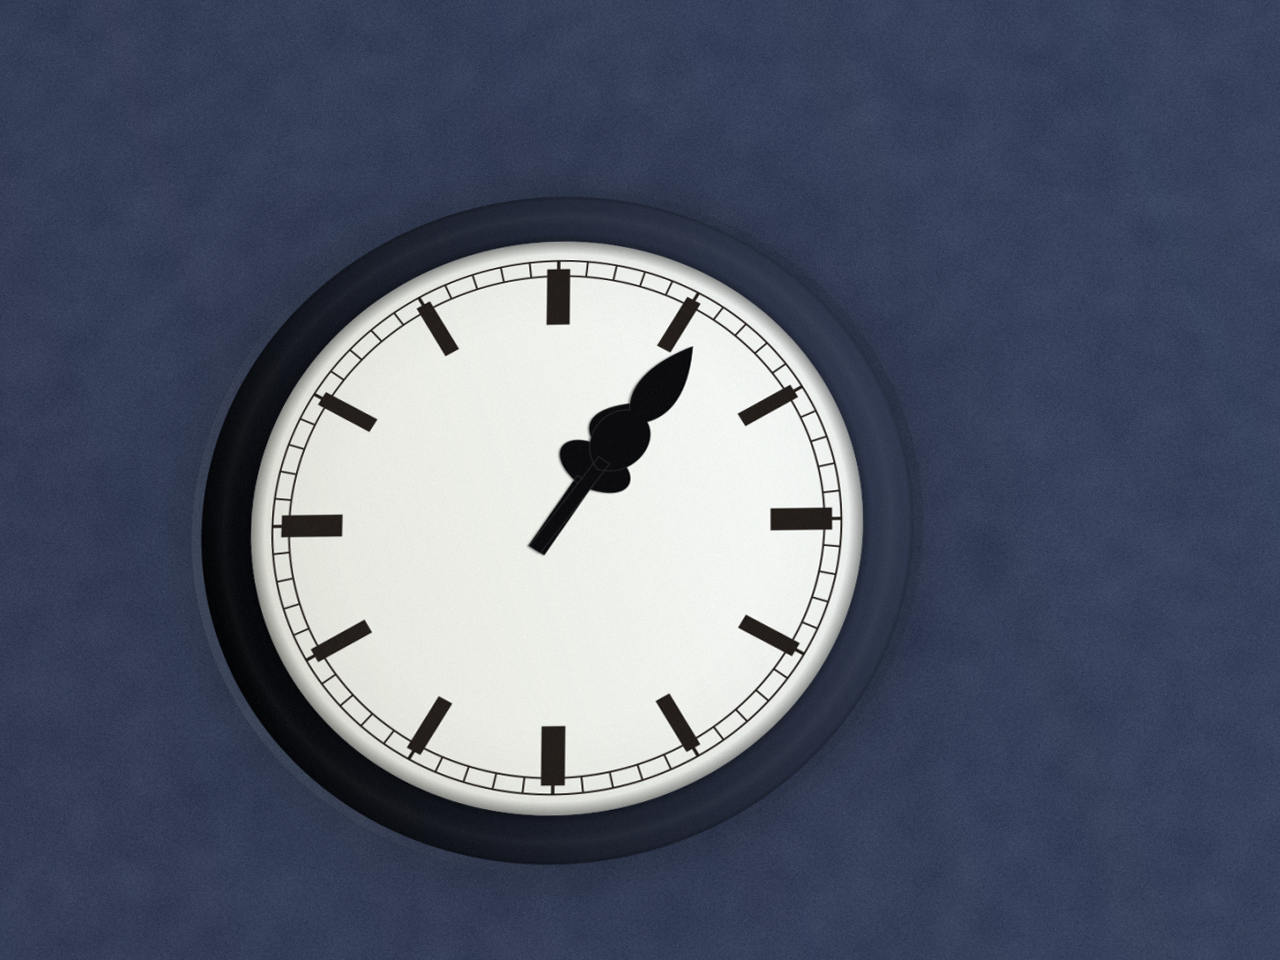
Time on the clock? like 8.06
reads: 1.06
